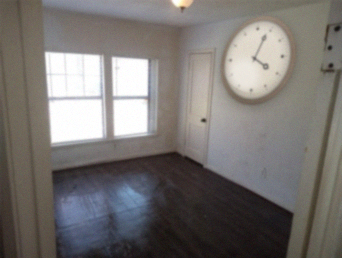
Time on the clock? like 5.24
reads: 4.04
